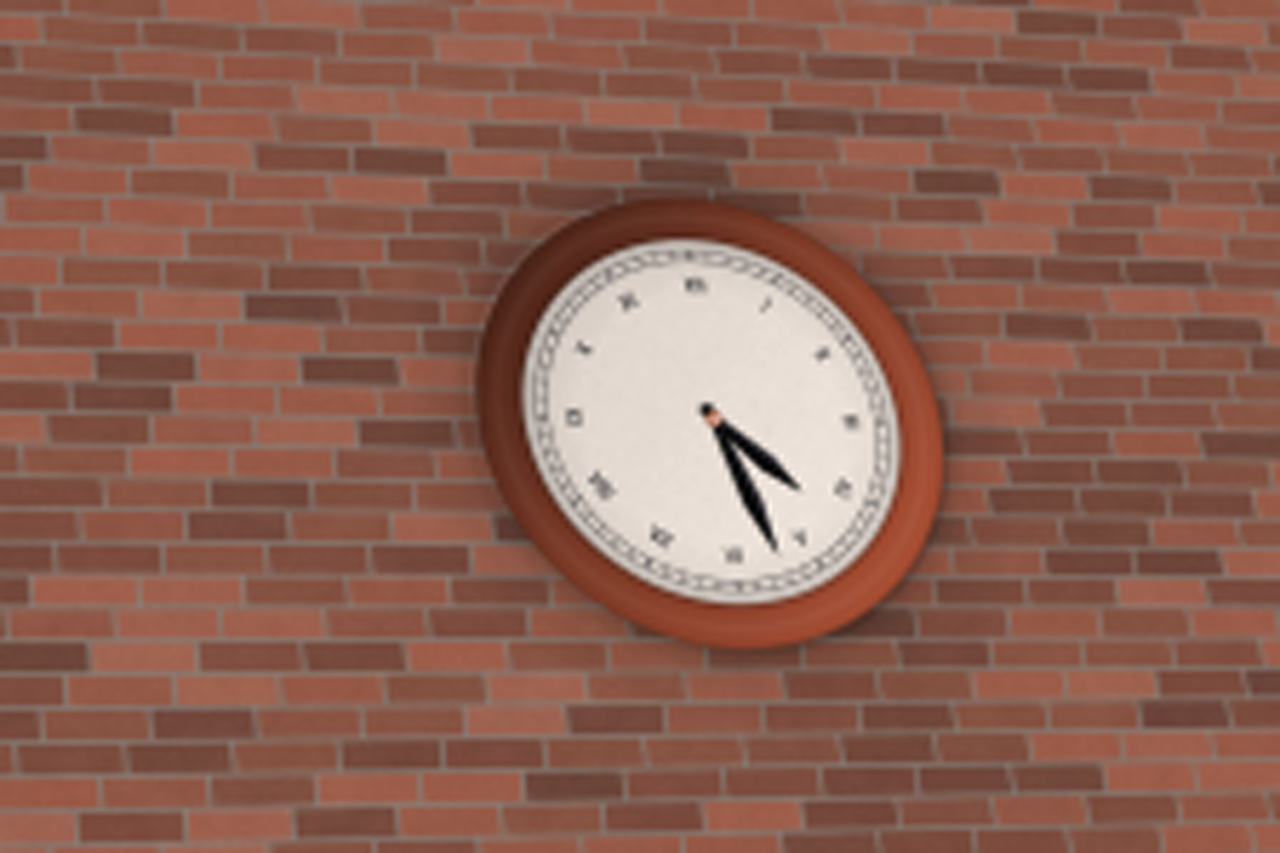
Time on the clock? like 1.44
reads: 4.27
